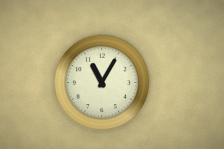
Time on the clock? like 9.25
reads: 11.05
